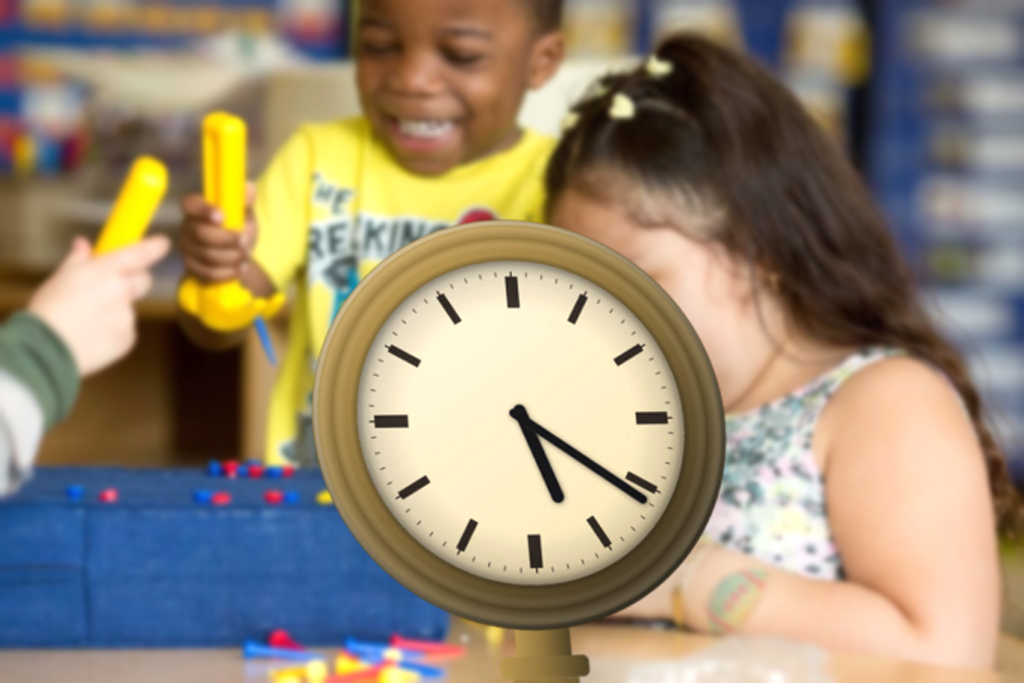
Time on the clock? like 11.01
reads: 5.21
